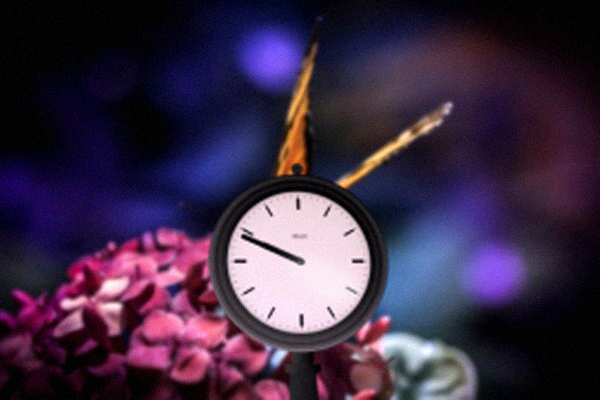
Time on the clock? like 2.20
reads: 9.49
